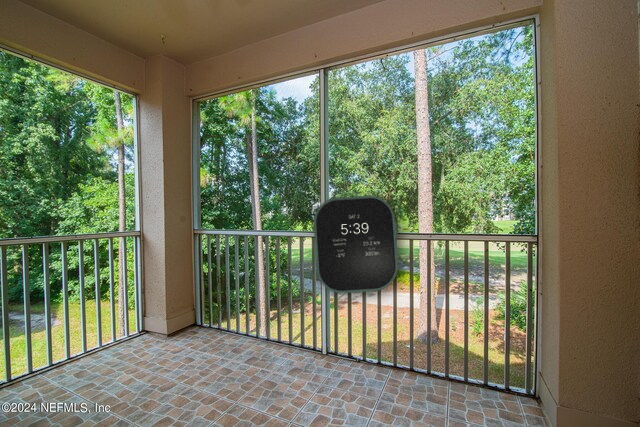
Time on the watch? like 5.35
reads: 5.39
